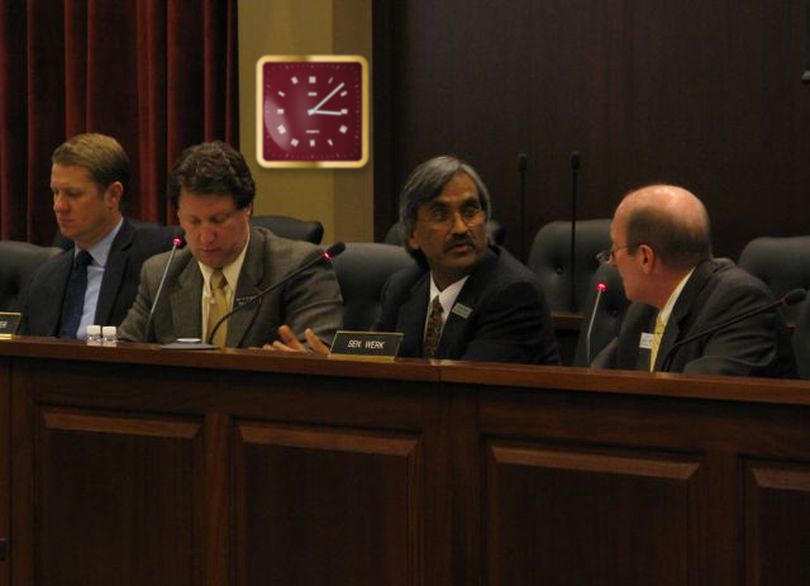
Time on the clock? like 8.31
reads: 3.08
